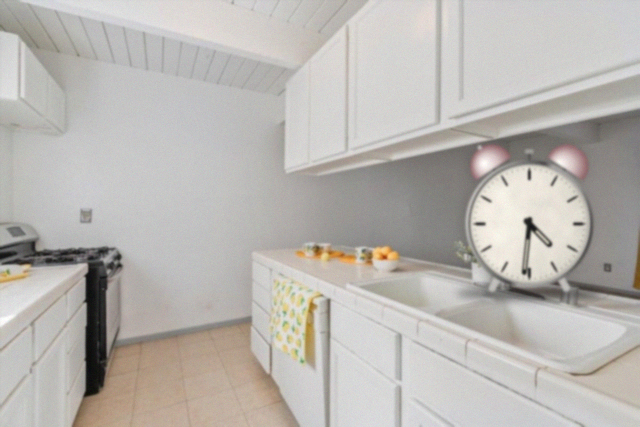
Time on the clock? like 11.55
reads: 4.31
